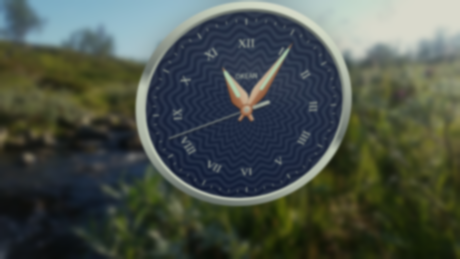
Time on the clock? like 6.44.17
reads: 11.05.42
